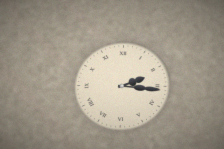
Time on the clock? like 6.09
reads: 2.16
